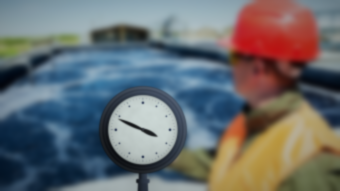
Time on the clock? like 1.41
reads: 3.49
